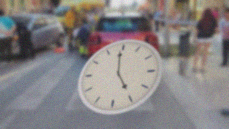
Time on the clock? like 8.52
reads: 4.59
